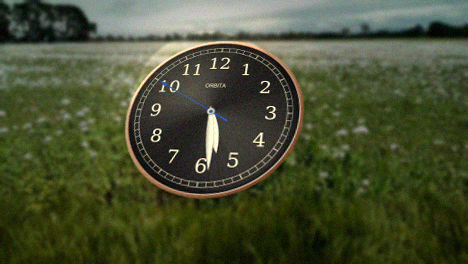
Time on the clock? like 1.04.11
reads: 5.28.50
